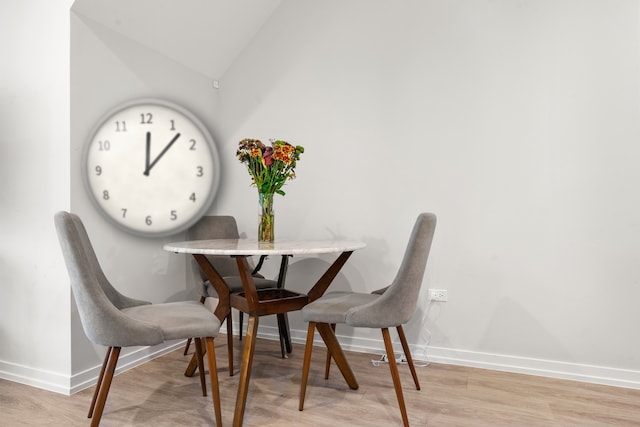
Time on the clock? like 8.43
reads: 12.07
